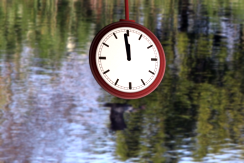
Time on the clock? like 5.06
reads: 11.59
